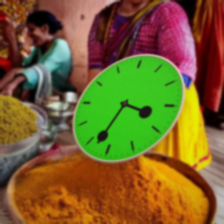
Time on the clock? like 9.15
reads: 3.33
